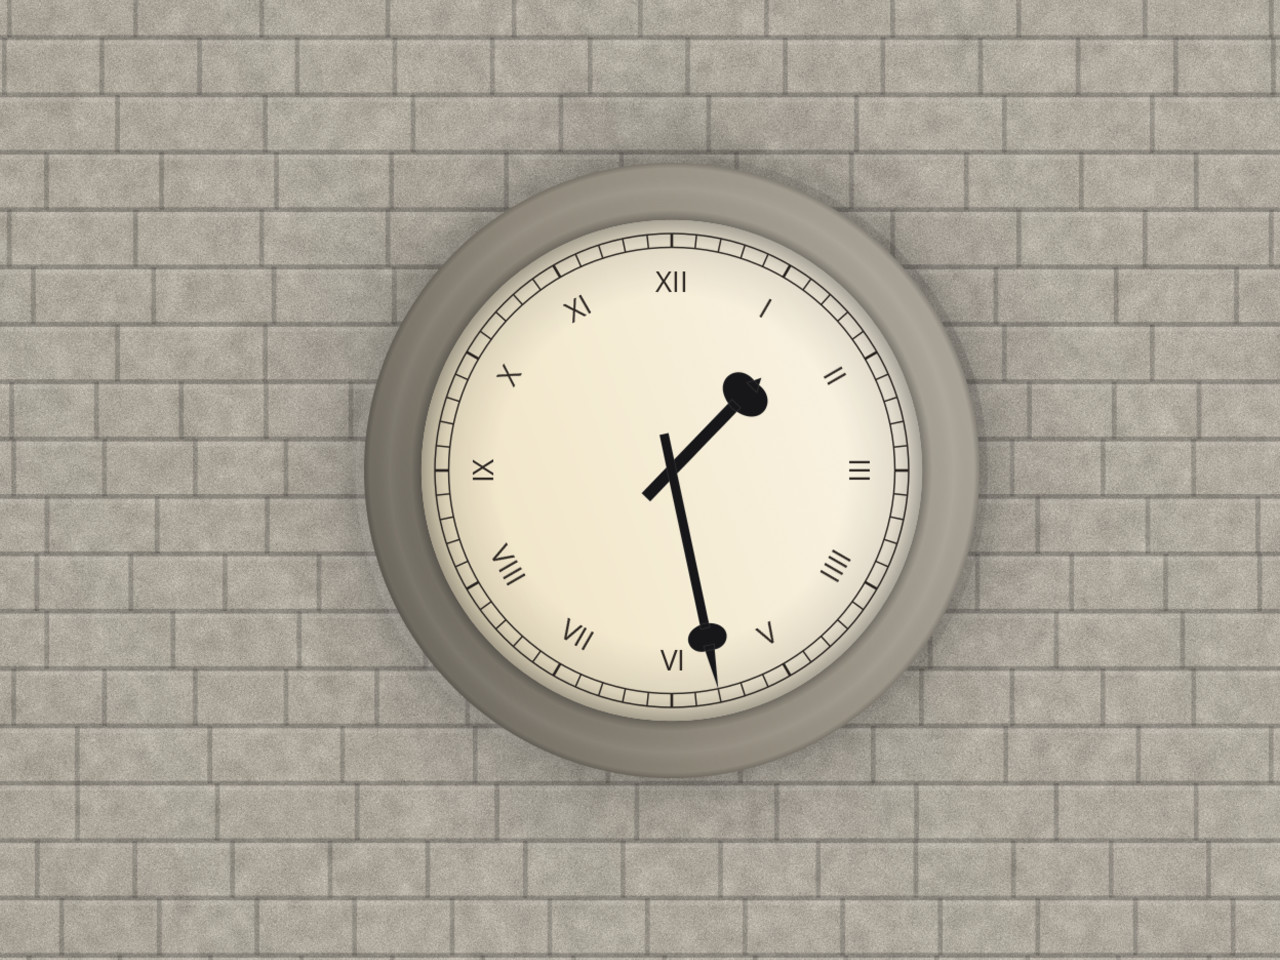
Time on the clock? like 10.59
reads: 1.28
